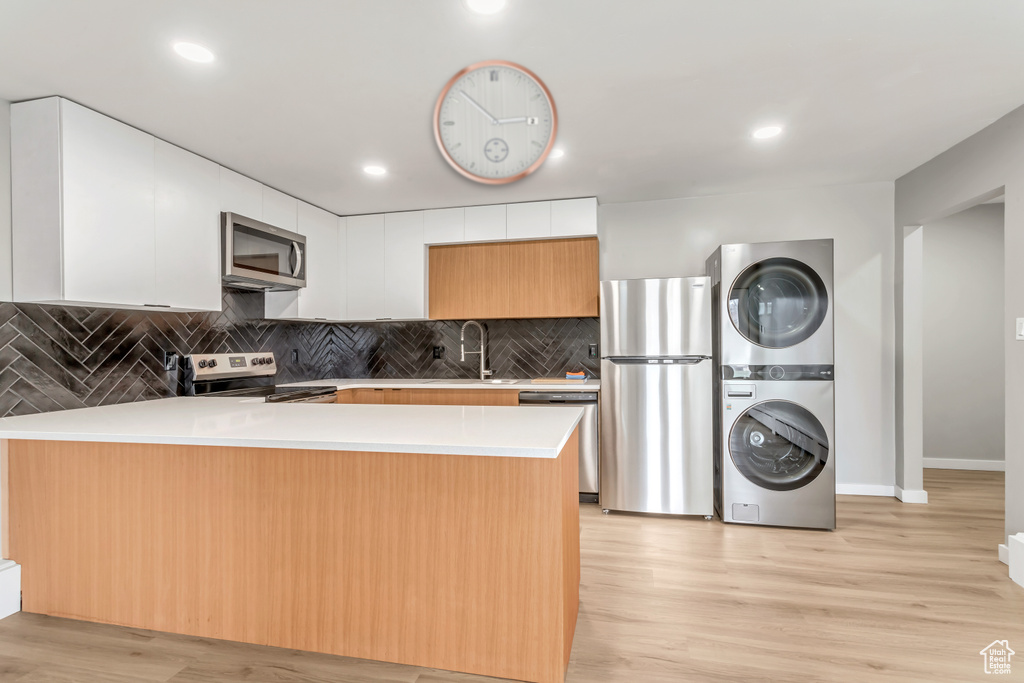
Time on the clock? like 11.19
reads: 2.52
